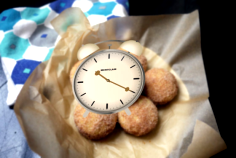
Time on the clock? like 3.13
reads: 10.20
